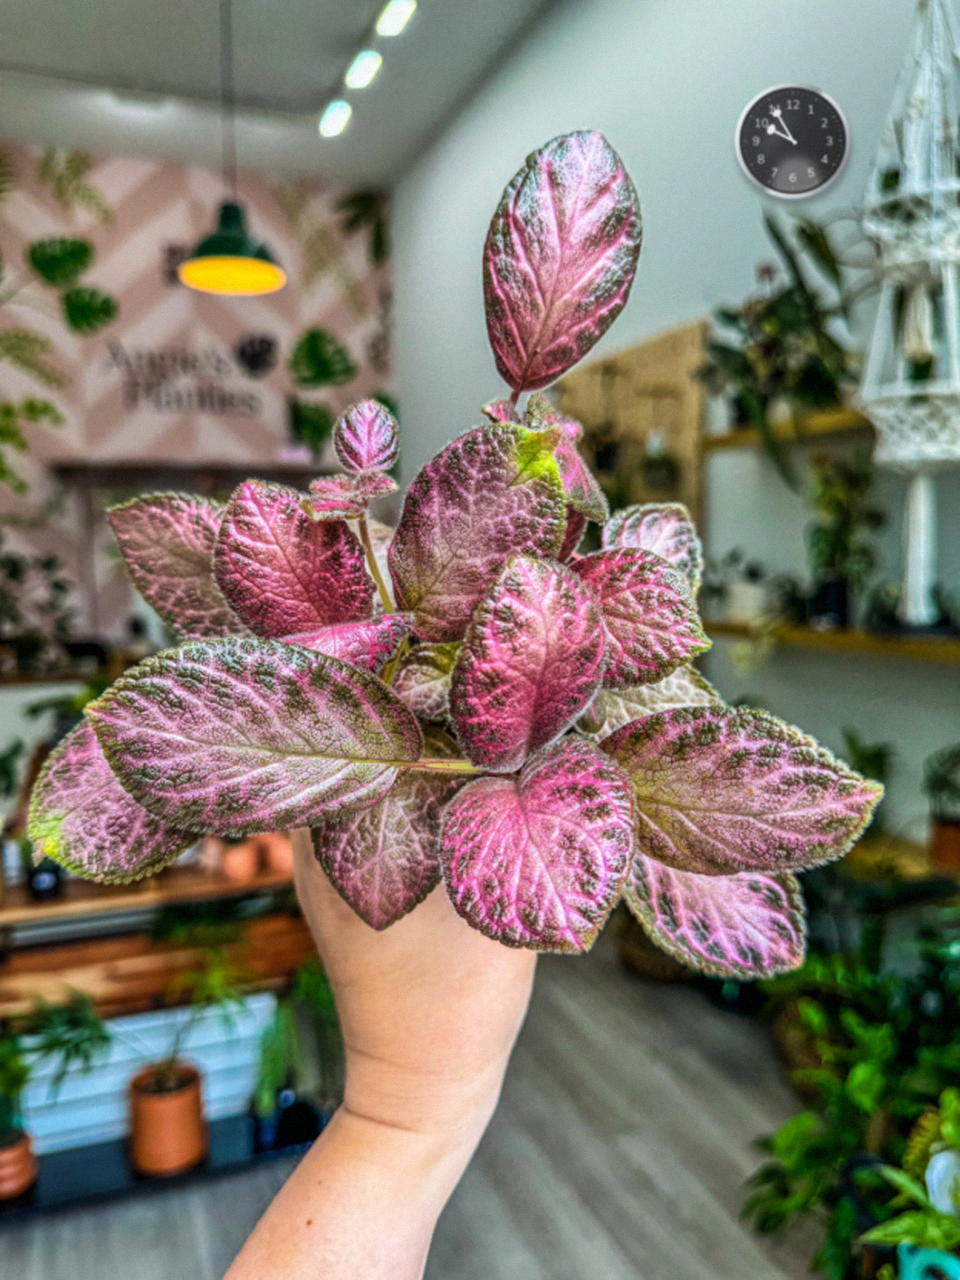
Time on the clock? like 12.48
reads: 9.55
